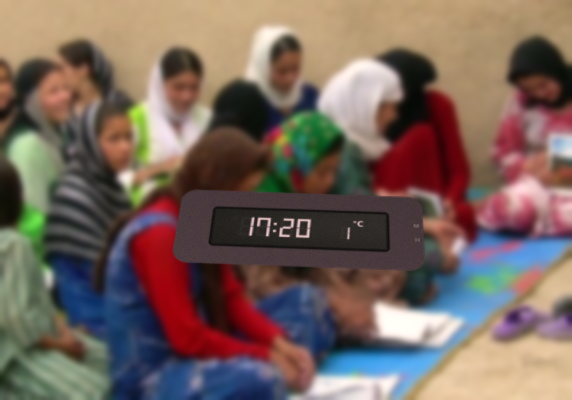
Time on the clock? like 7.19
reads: 17.20
